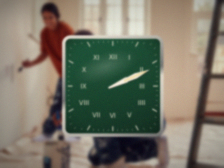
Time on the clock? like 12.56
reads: 2.11
